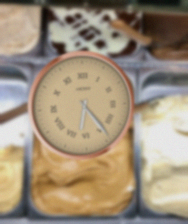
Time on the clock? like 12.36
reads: 6.24
